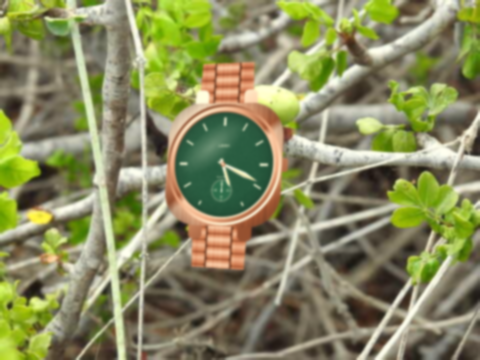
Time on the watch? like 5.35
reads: 5.19
